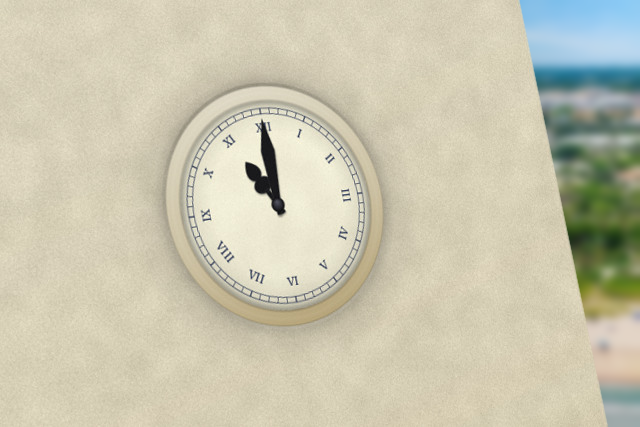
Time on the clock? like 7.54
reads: 11.00
